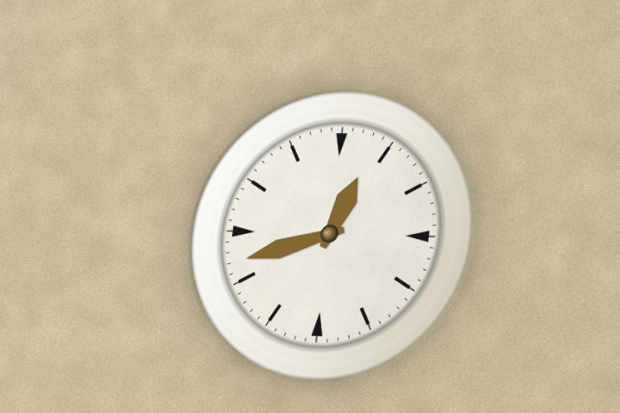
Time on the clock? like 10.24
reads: 12.42
